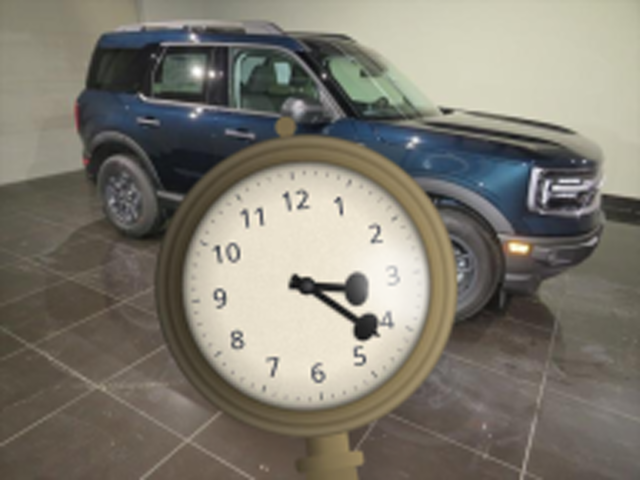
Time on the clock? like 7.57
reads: 3.22
